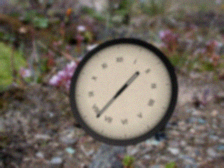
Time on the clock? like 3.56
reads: 1.38
